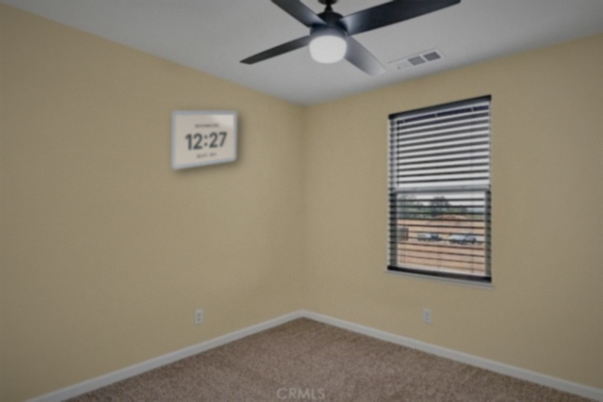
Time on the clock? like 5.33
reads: 12.27
